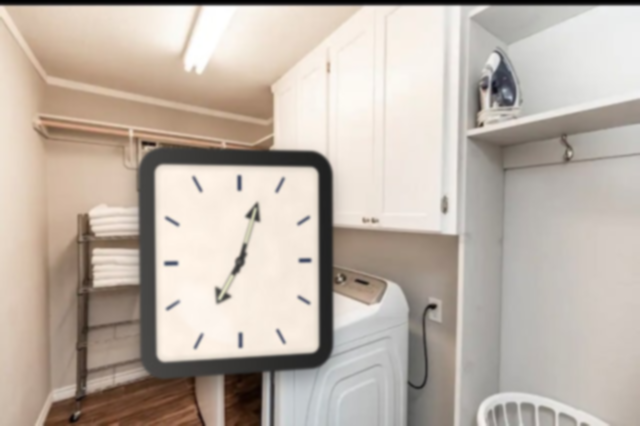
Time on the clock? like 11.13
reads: 7.03
